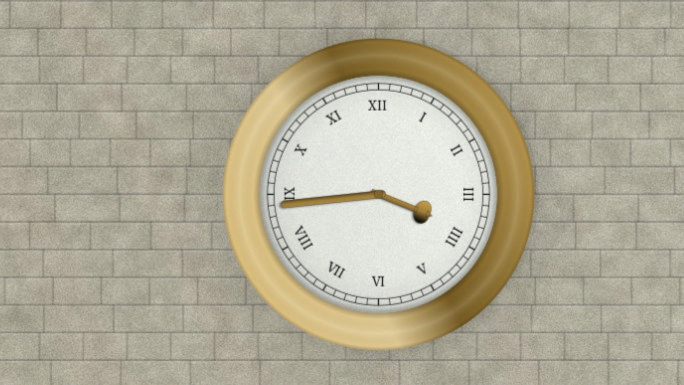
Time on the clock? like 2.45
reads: 3.44
